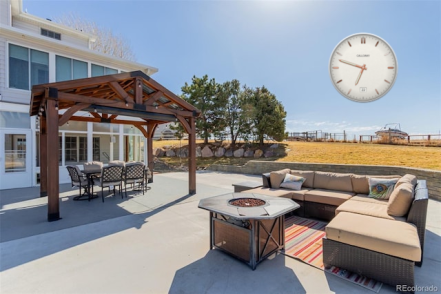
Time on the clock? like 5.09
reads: 6.48
